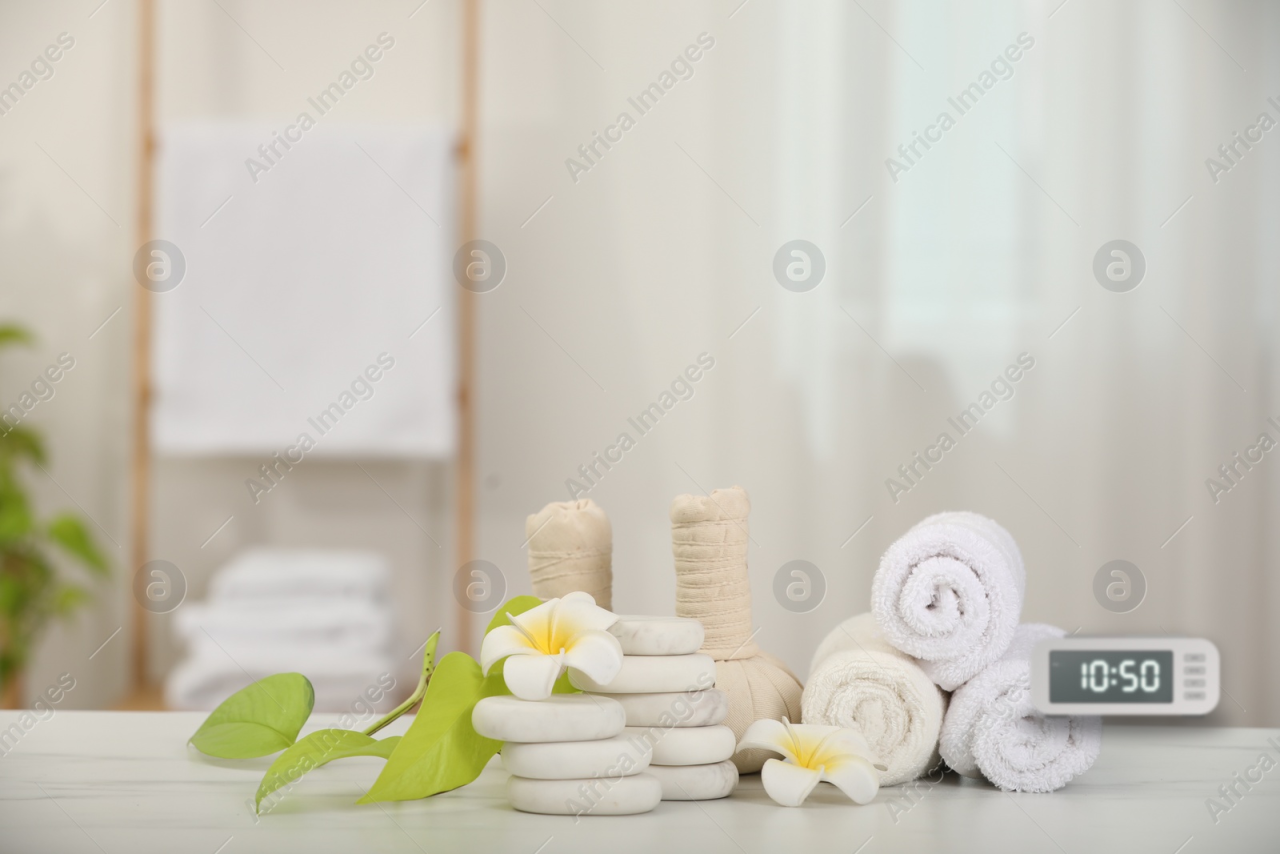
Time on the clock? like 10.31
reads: 10.50
